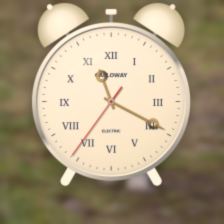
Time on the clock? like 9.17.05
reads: 11.19.36
